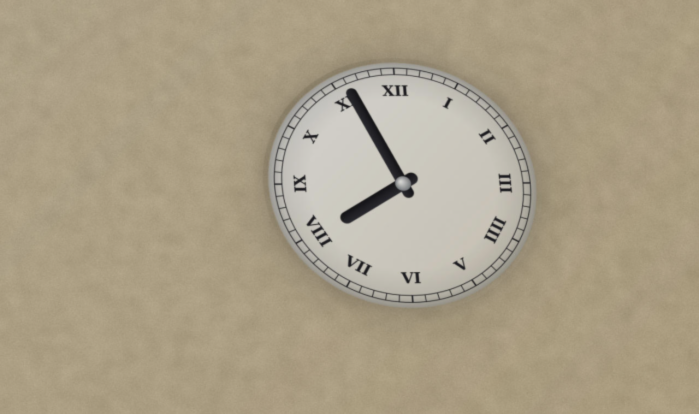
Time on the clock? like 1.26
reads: 7.56
